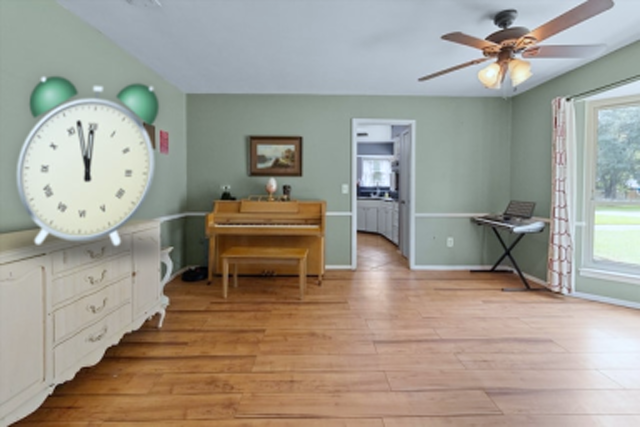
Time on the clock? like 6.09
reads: 11.57
